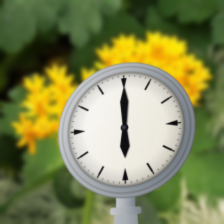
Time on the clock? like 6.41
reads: 6.00
